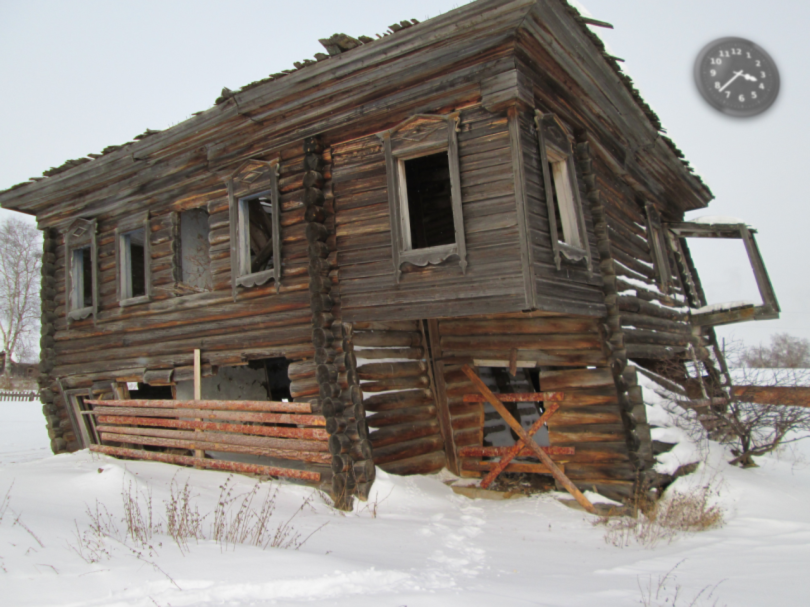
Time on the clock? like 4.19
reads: 3.38
